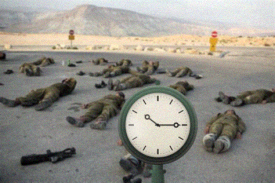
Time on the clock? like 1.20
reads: 10.15
